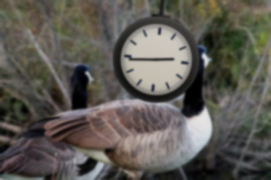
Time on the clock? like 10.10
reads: 2.44
